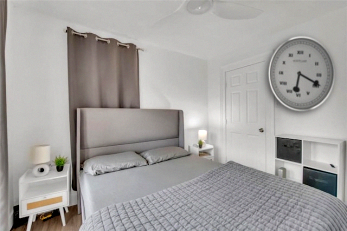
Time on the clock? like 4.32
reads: 6.19
